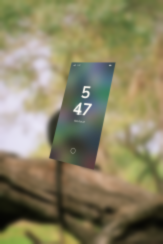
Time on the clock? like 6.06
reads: 5.47
